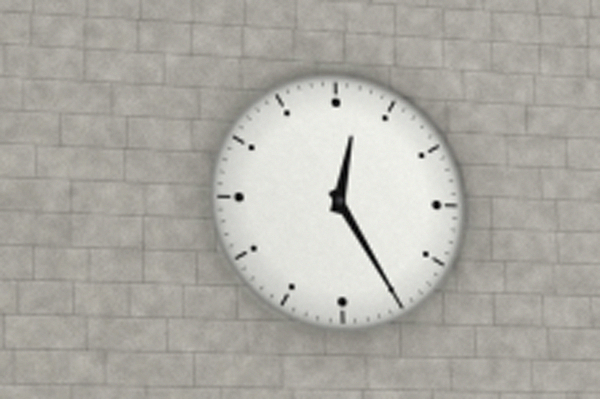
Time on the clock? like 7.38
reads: 12.25
